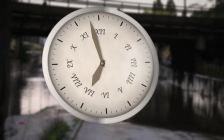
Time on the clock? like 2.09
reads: 6.58
